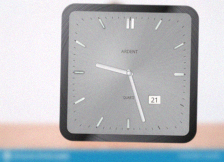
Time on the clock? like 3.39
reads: 9.27
